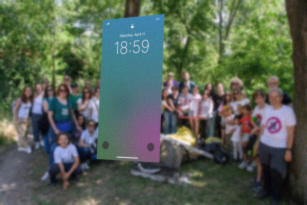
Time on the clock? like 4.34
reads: 18.59
